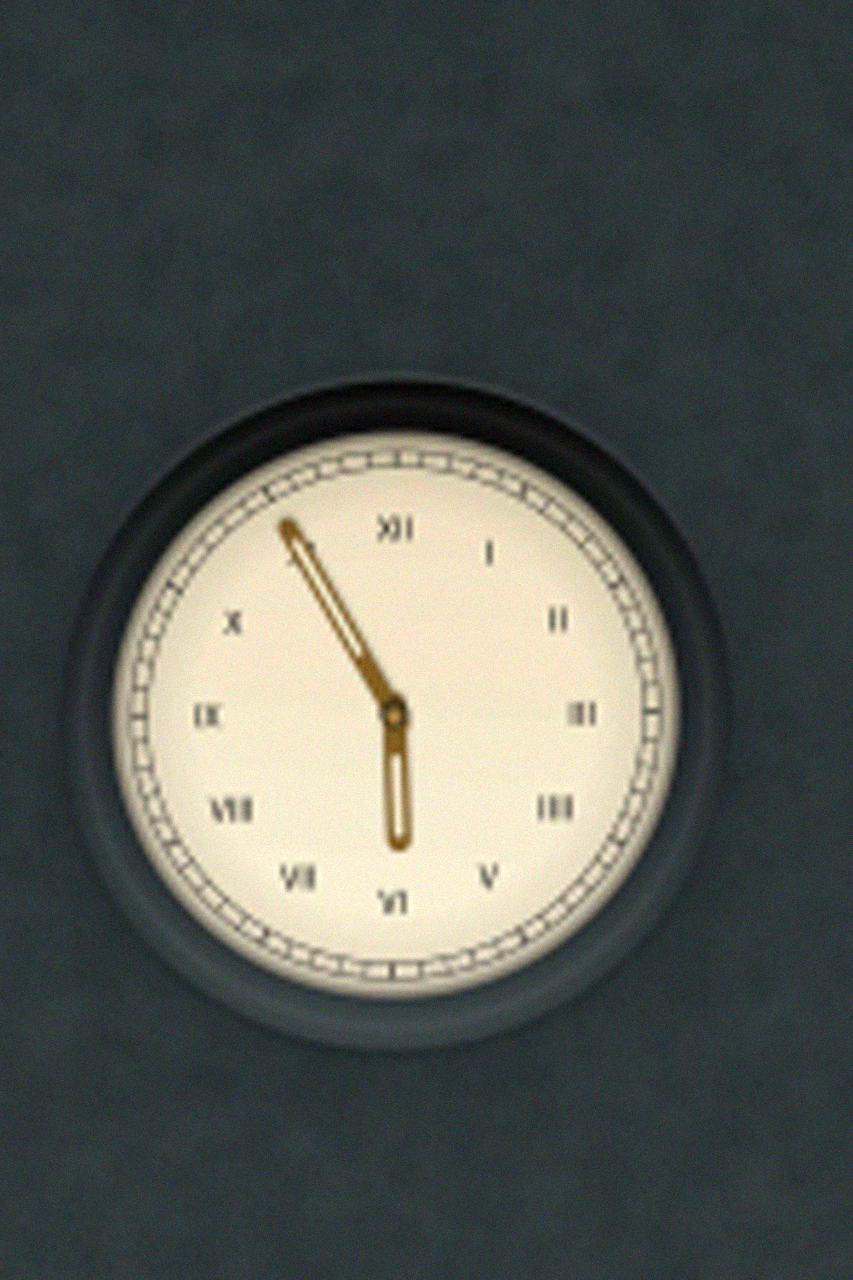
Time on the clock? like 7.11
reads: 5.55
